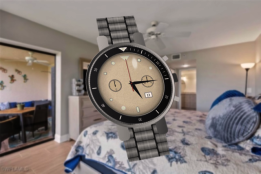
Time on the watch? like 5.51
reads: 5.15
